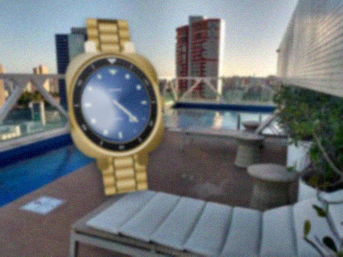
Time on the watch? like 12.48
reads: 4.22
